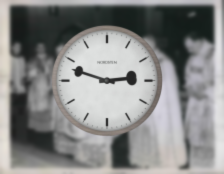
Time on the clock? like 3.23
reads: 2.48
